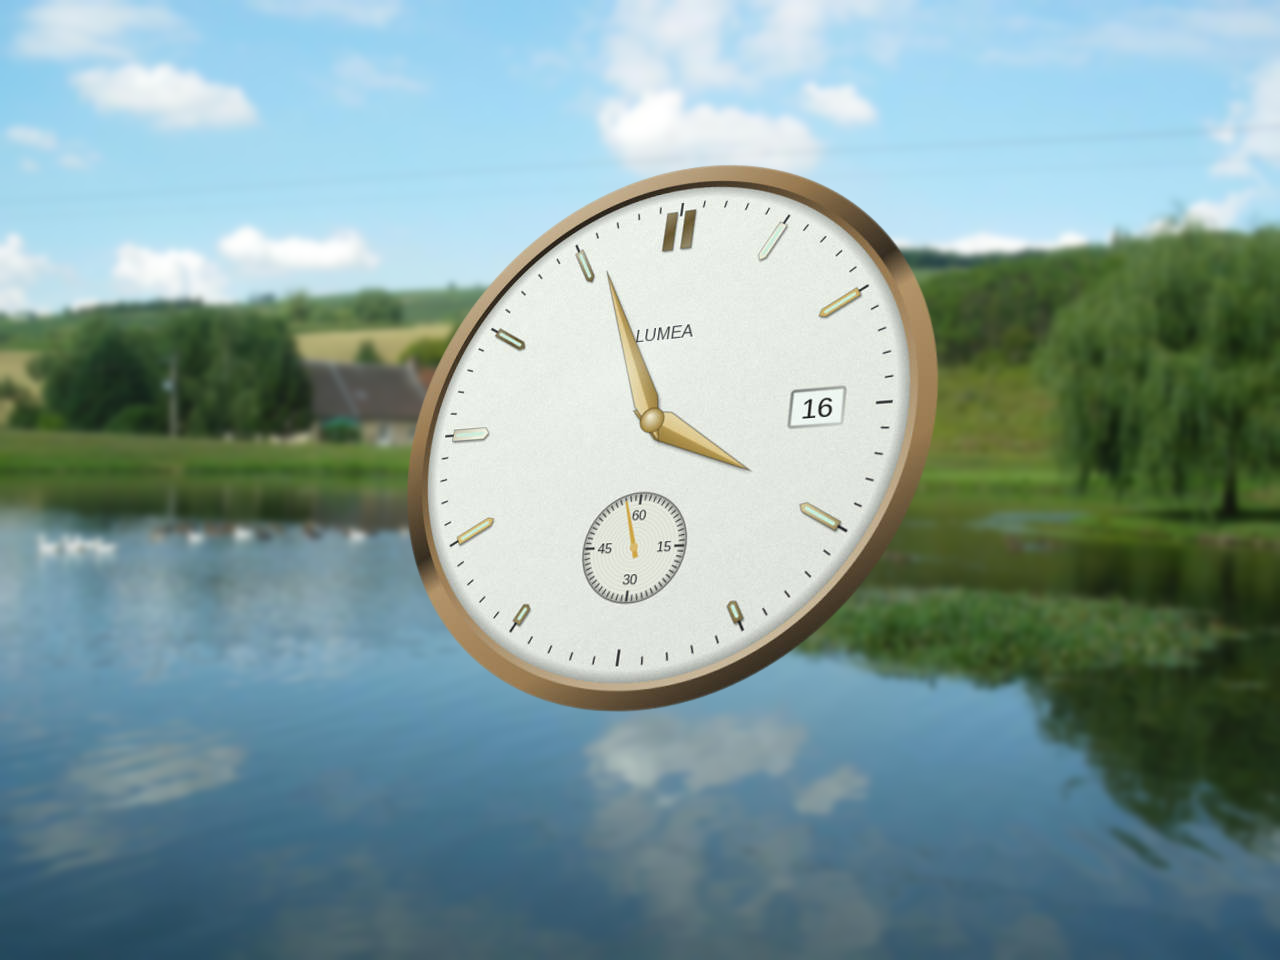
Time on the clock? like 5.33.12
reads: 3.55.57
